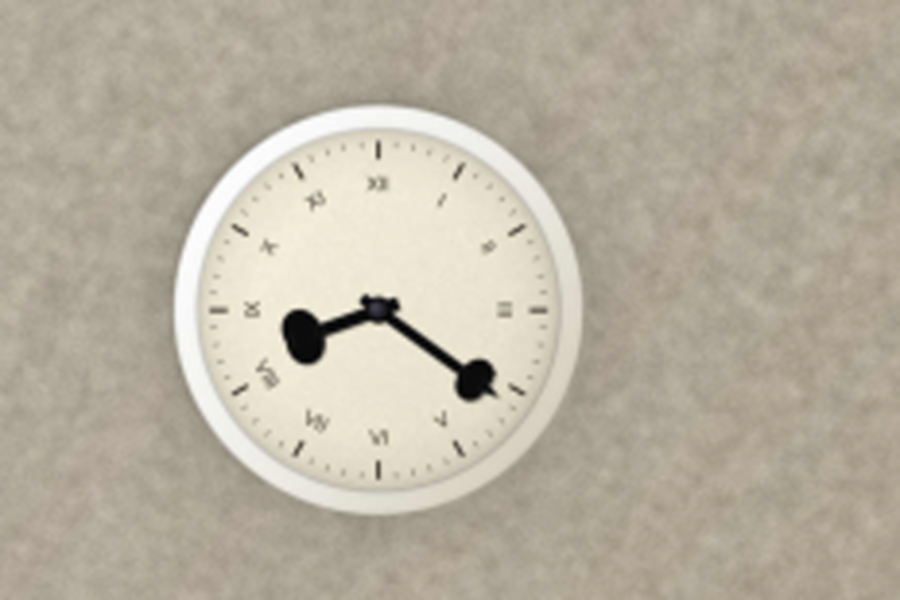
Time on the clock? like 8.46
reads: 8.21
